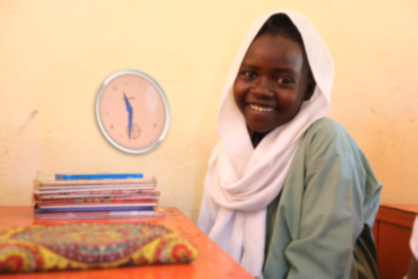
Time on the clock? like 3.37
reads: 11.32
